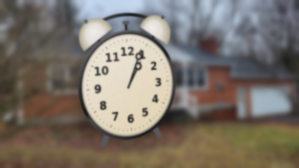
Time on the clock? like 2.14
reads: 1.04
